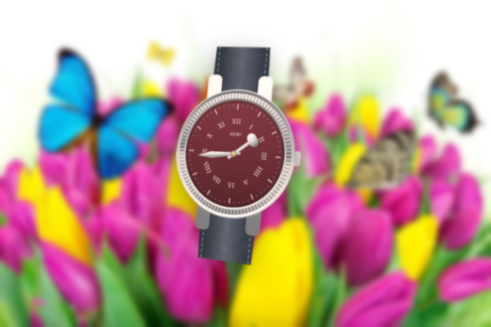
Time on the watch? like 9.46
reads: 1.44
